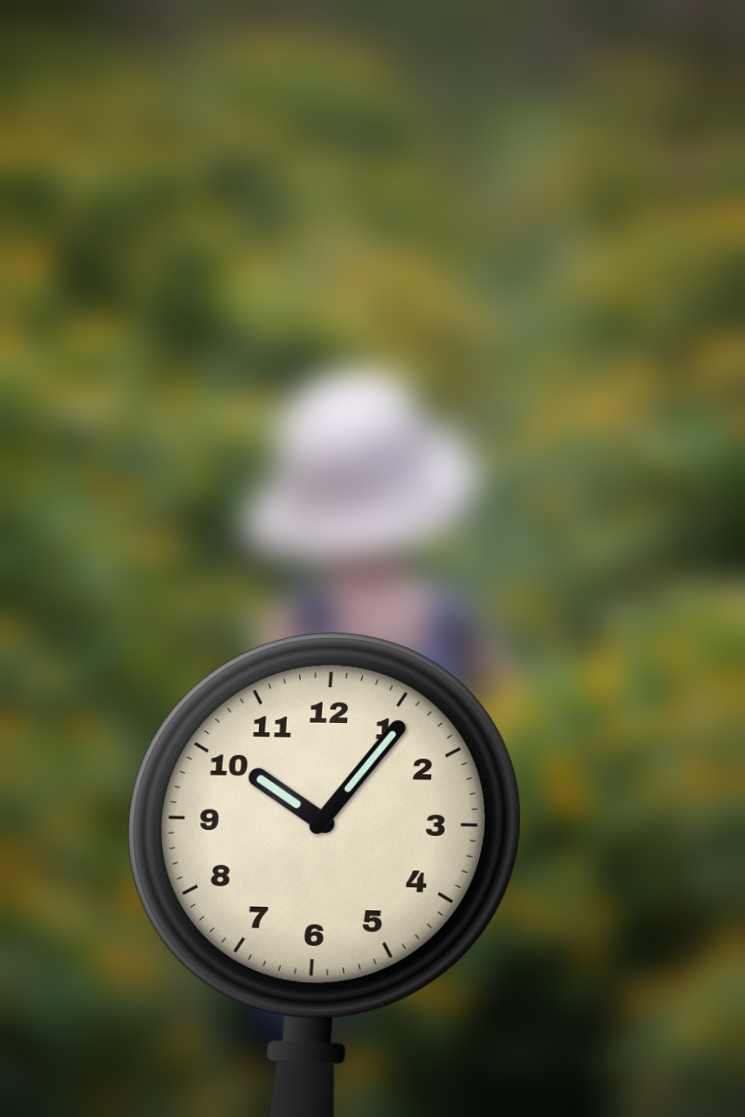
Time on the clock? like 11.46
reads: 10.06
